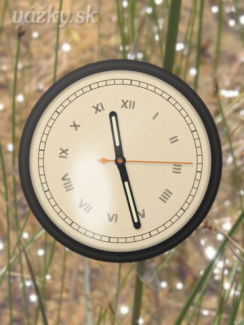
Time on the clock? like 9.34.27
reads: 11.26.14
